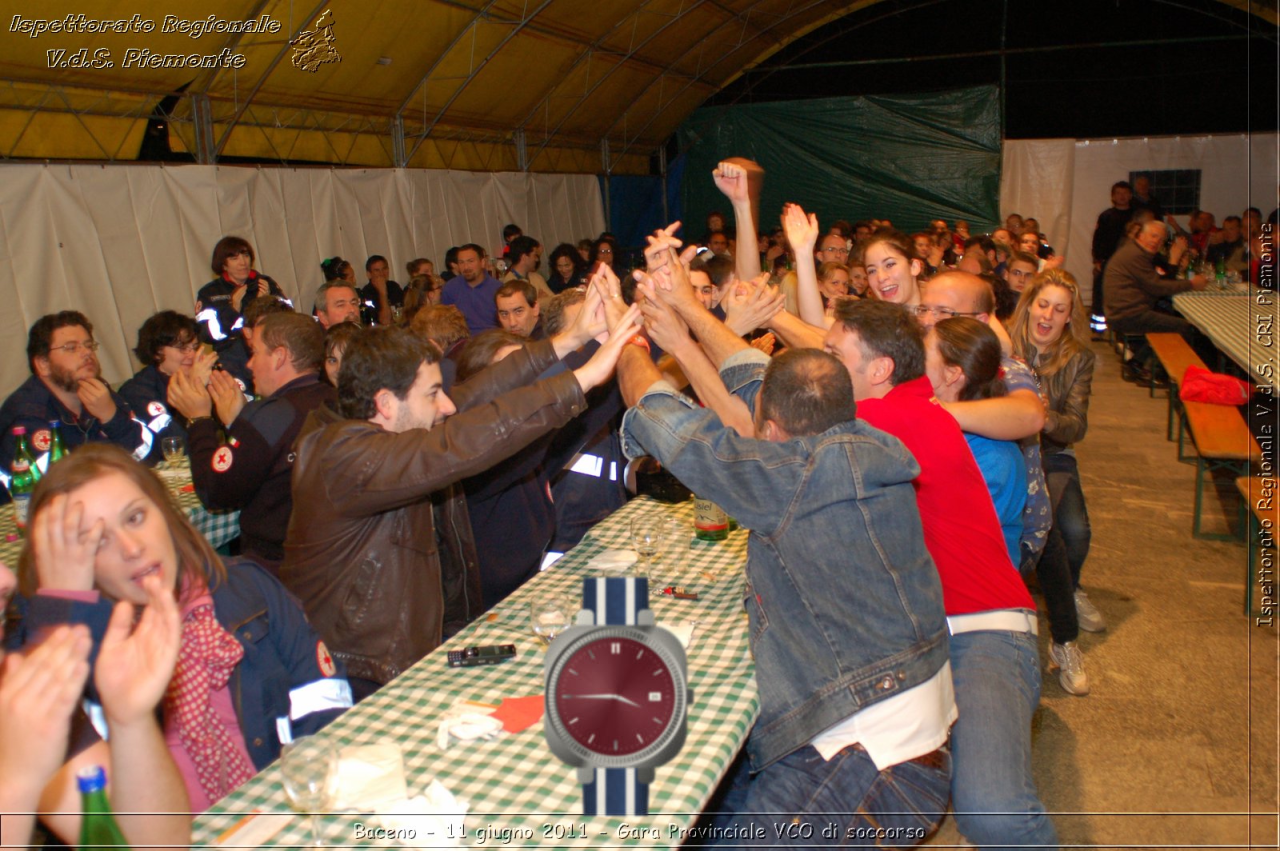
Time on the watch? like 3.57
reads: 3.45
